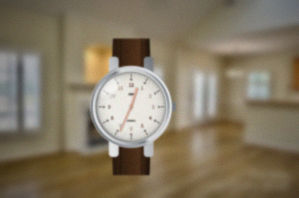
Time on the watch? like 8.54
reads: 12.34
